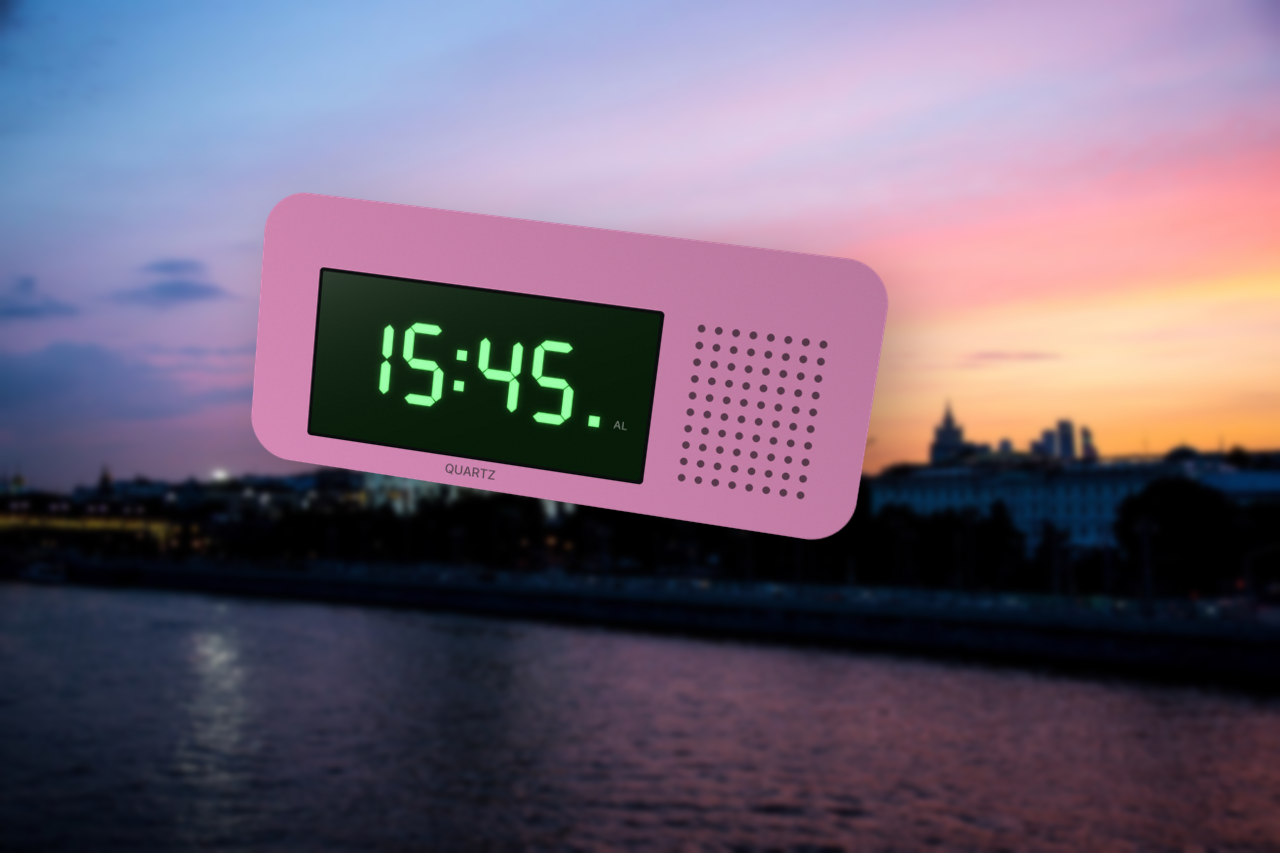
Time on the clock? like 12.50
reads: 15.45
